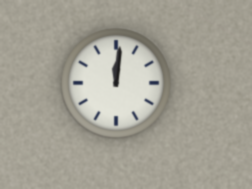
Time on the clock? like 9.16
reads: 12.01
